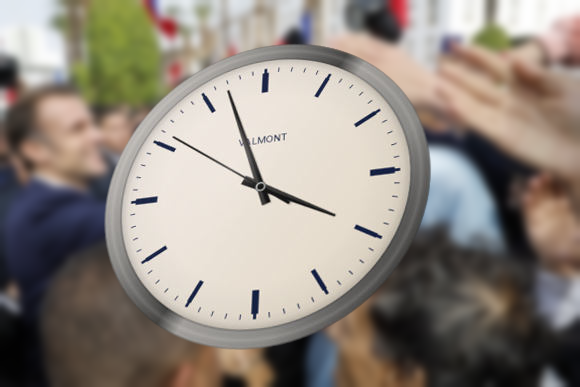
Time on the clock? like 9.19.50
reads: 3.56.51
